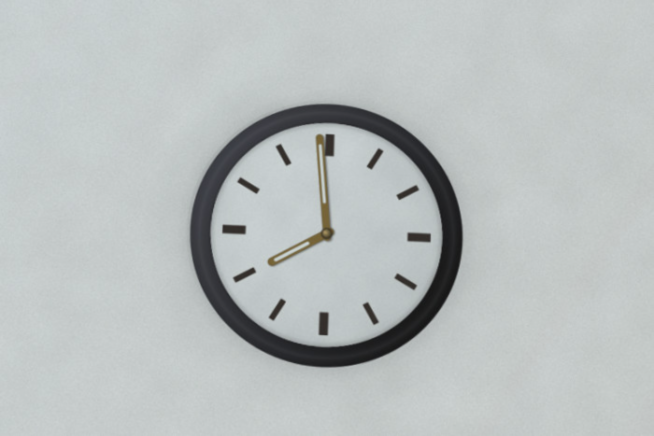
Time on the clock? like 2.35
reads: 7.59
